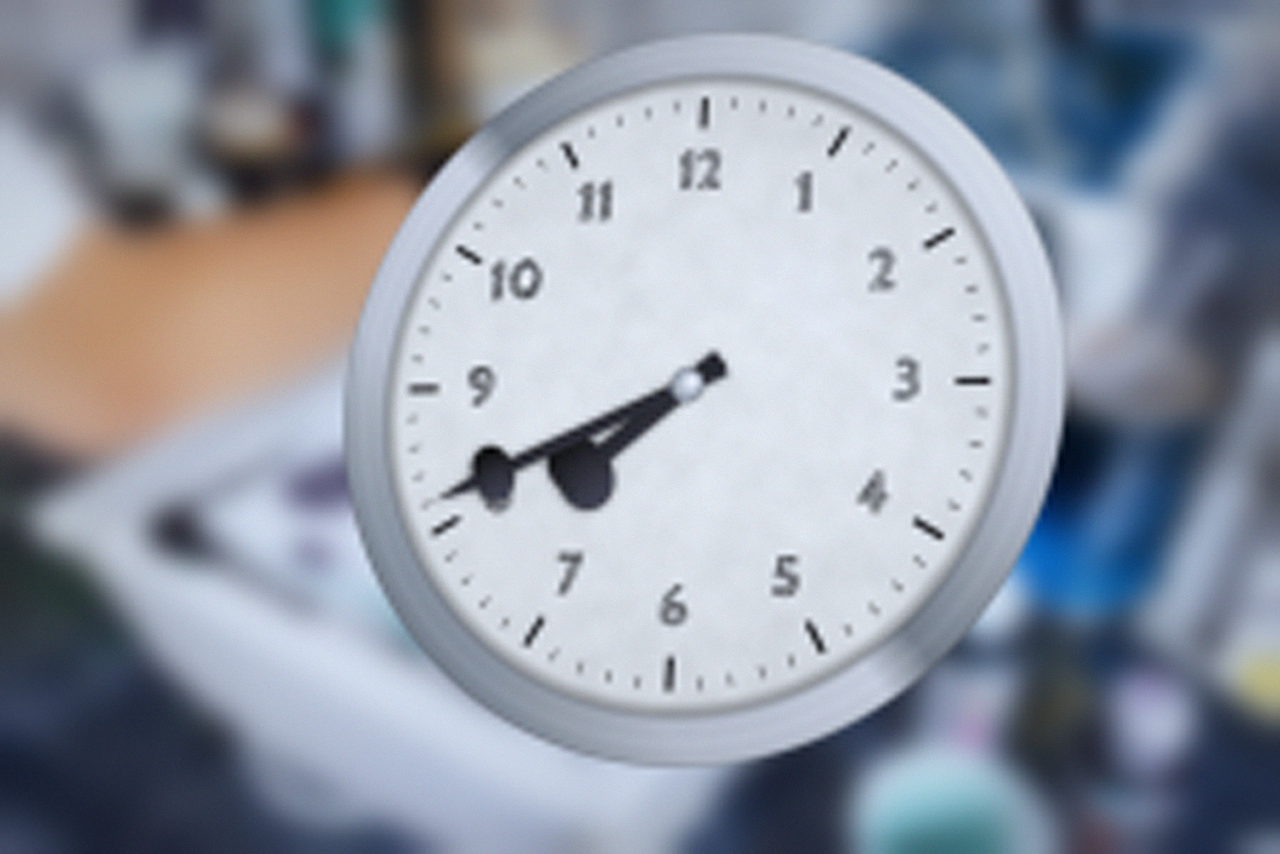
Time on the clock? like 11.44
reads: 7.41
